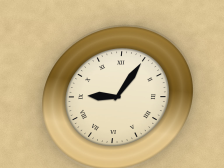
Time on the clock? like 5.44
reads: 9.05
